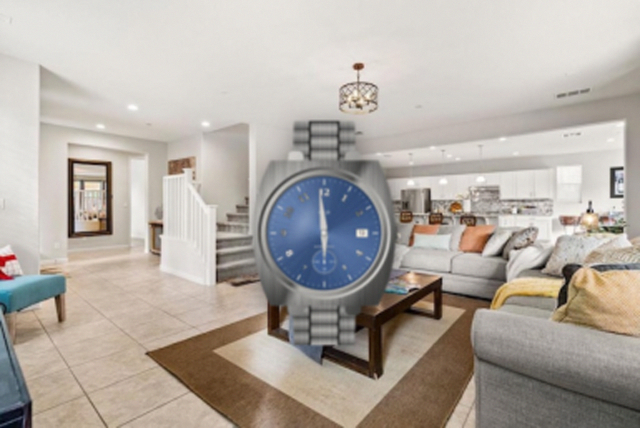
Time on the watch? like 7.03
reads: 5.59
